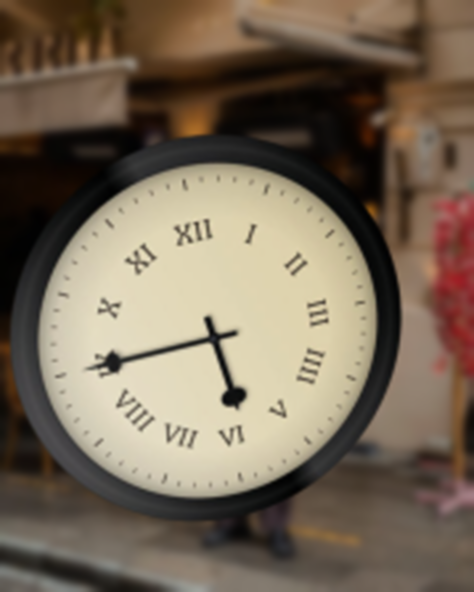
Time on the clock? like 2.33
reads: 5.45
